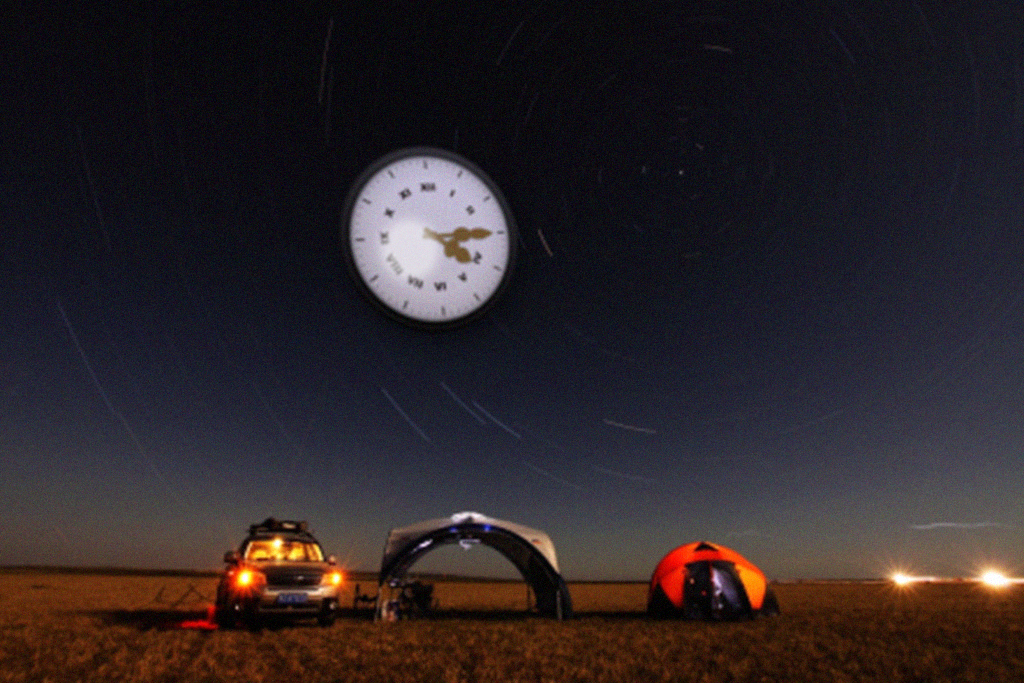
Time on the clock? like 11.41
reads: 4.15
